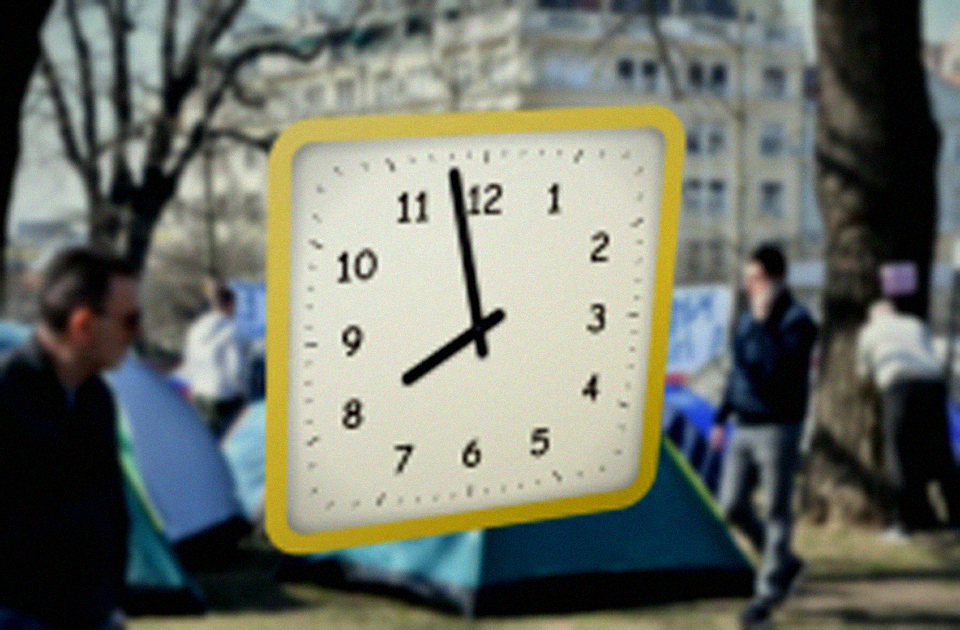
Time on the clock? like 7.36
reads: 7.58
